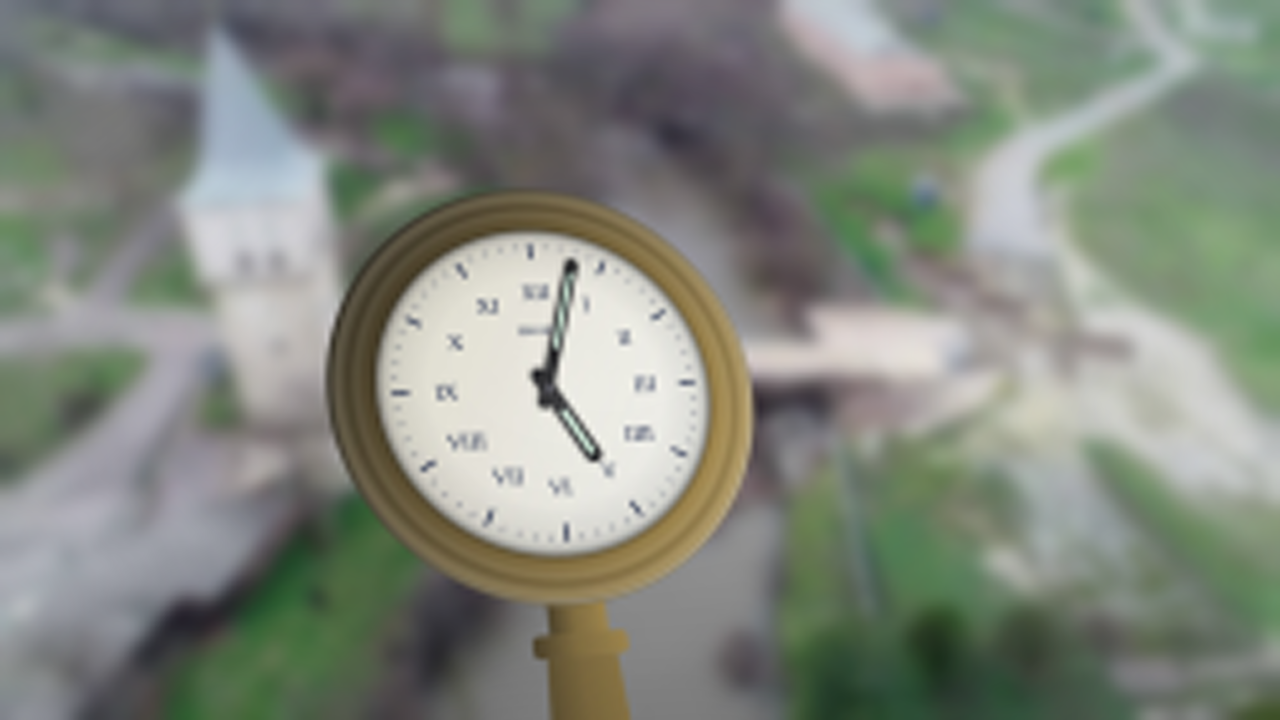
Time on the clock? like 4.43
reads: 5.03
